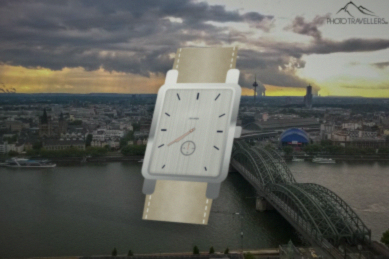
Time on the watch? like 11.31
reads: 7.39
